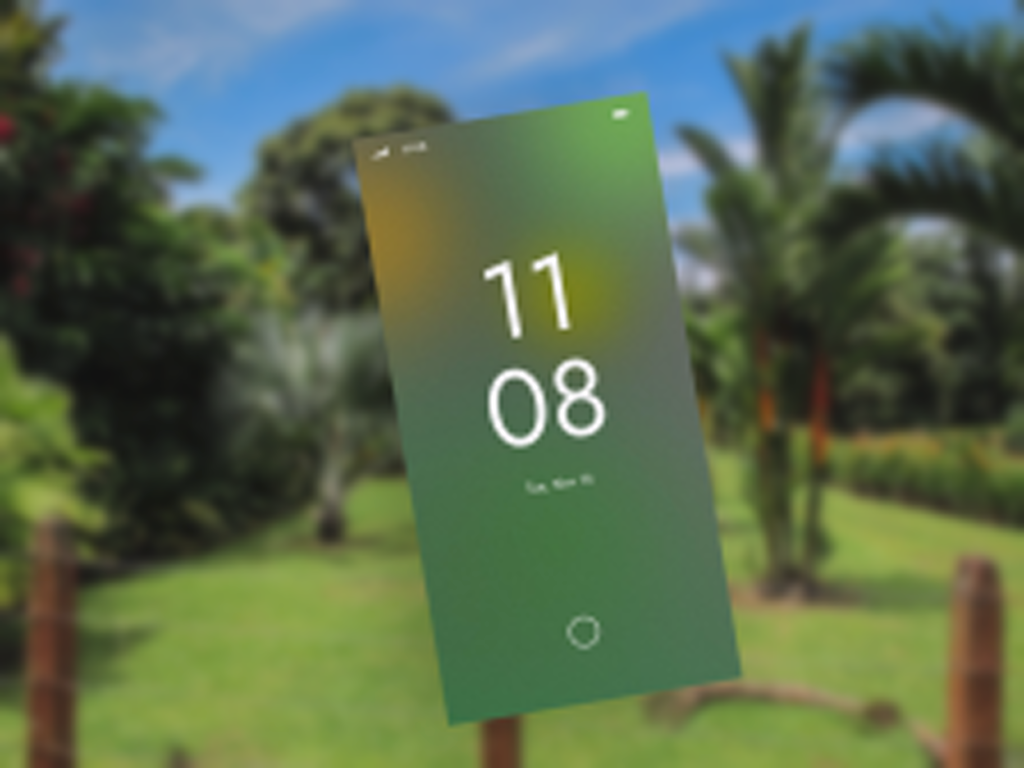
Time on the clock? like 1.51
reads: 11.08
